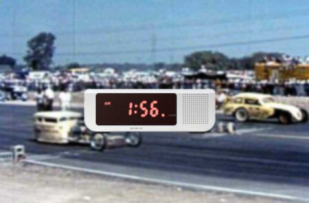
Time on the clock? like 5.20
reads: 1.56
